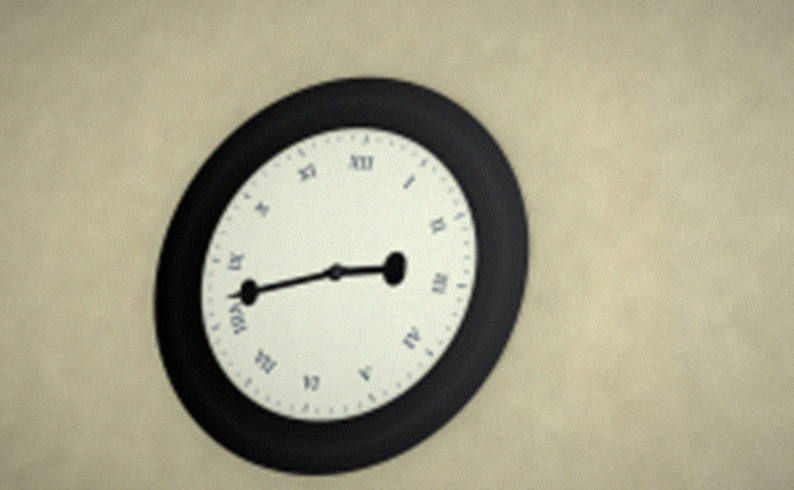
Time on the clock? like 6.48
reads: 2.42
